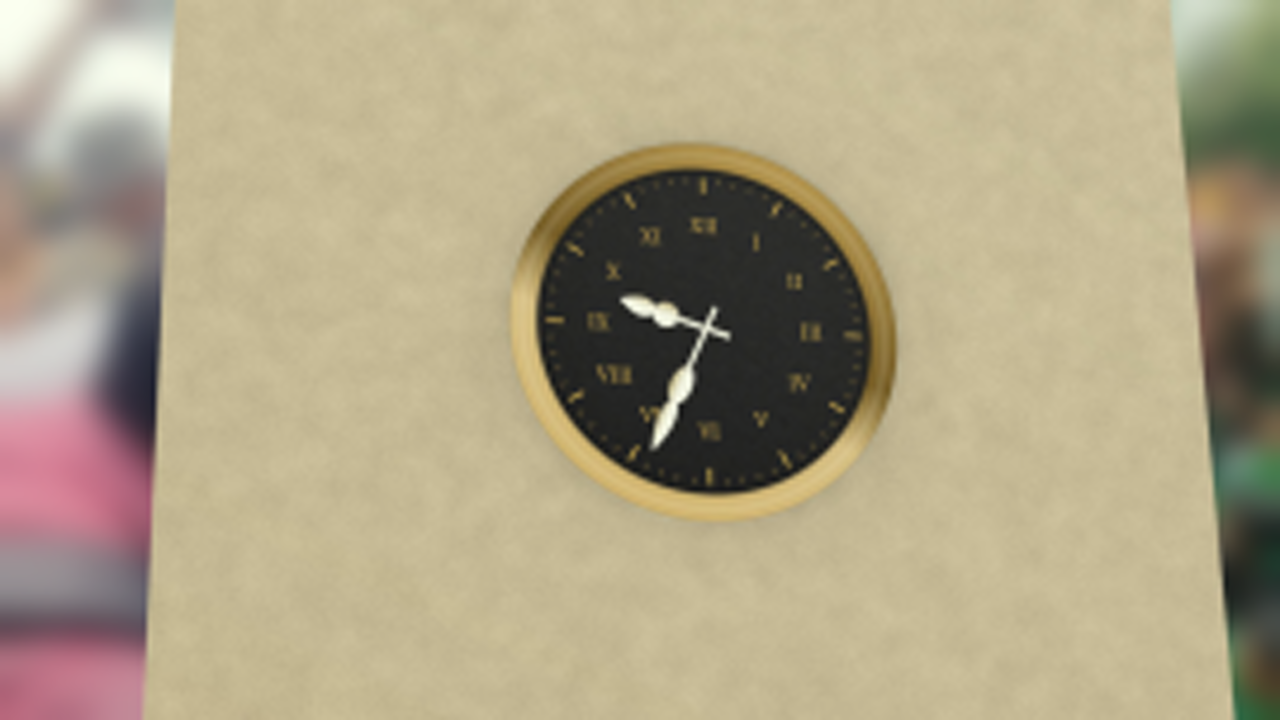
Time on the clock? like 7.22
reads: 9.34
